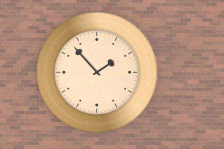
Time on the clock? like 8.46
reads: 1.53
